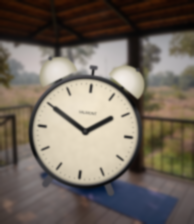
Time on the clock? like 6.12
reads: 1.50
